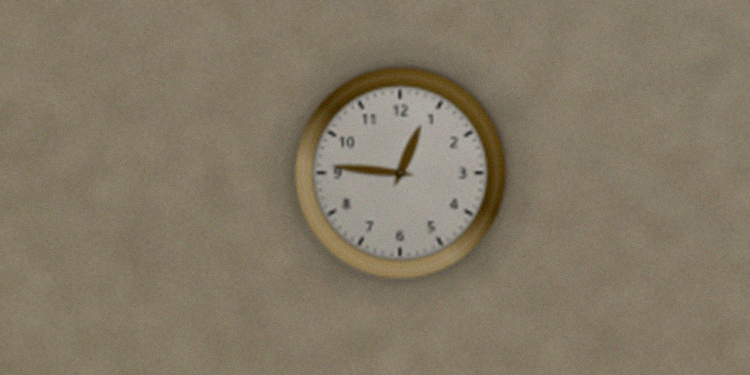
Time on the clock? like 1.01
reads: 12.46
